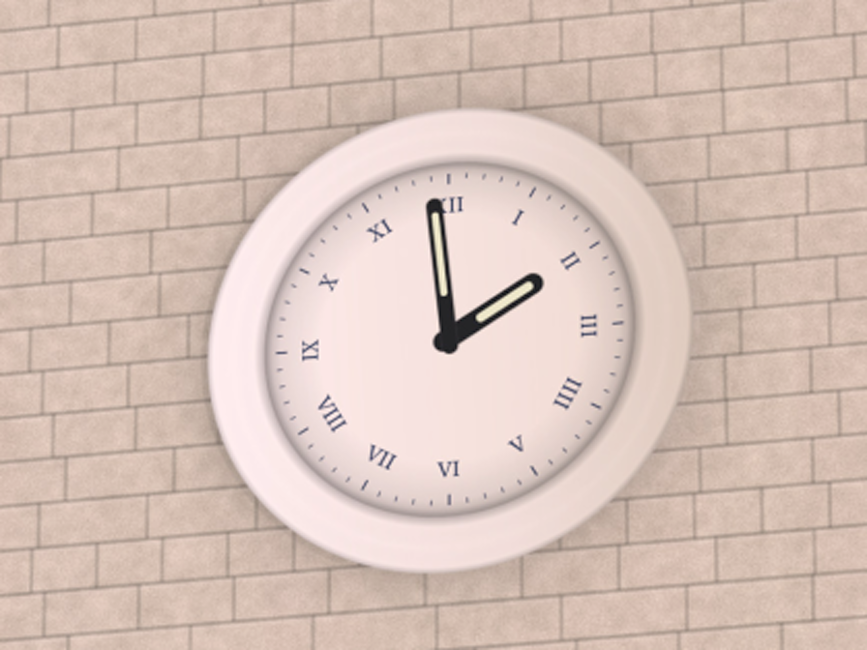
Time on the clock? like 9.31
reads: 1.59
